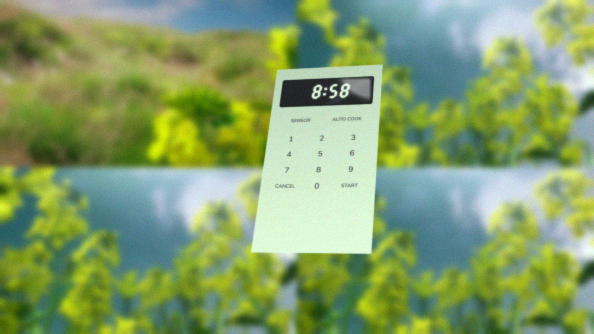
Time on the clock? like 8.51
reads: 8.58
